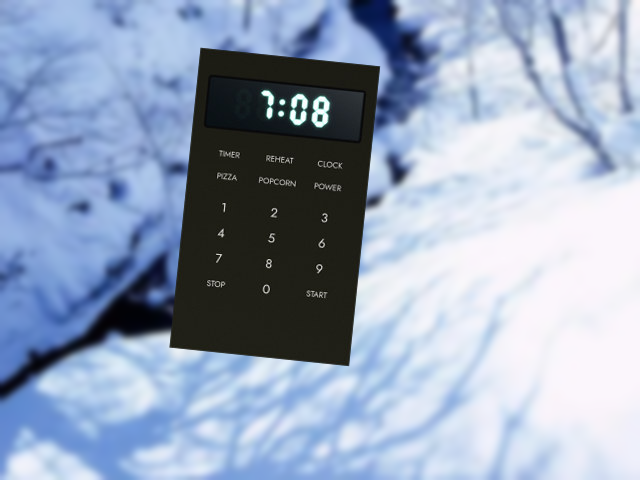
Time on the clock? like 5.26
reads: 7.08
